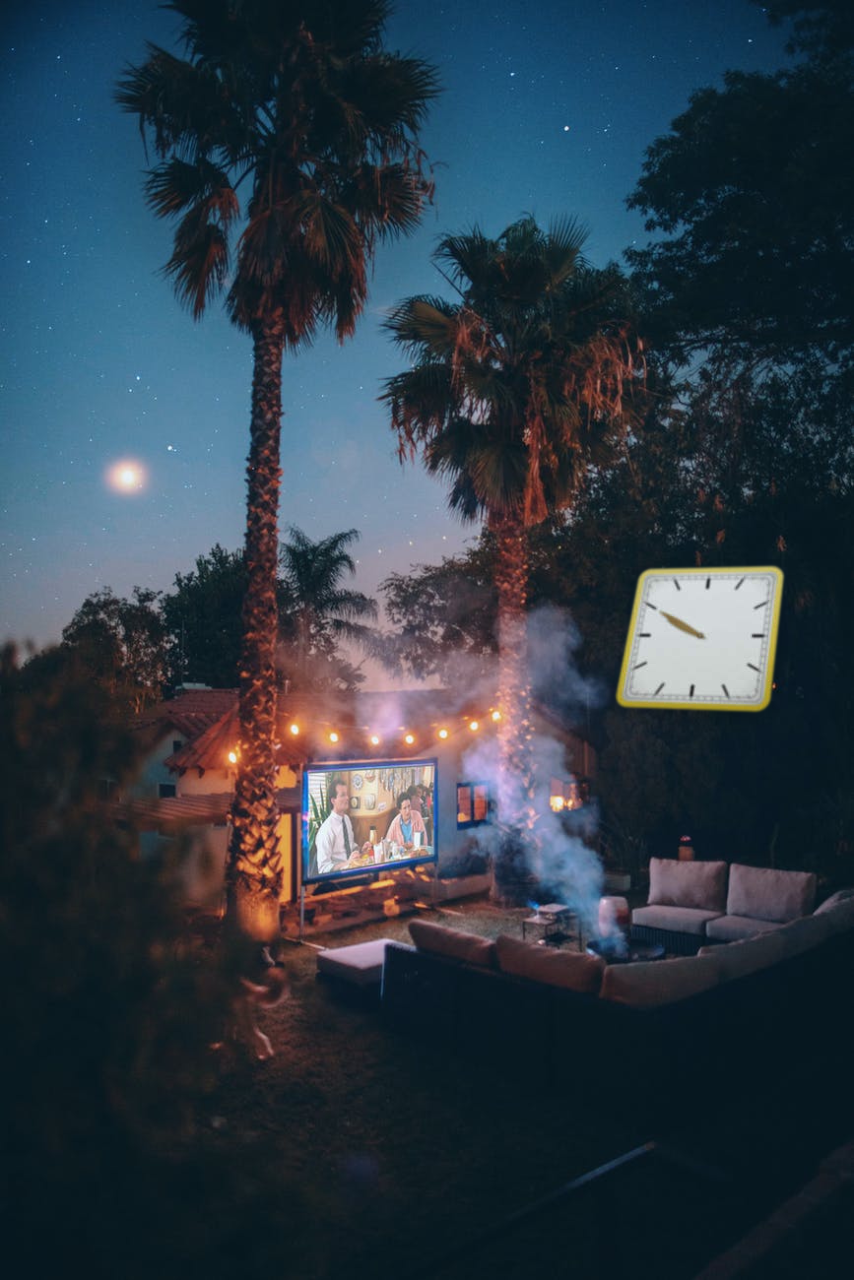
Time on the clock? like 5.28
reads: 9.50
